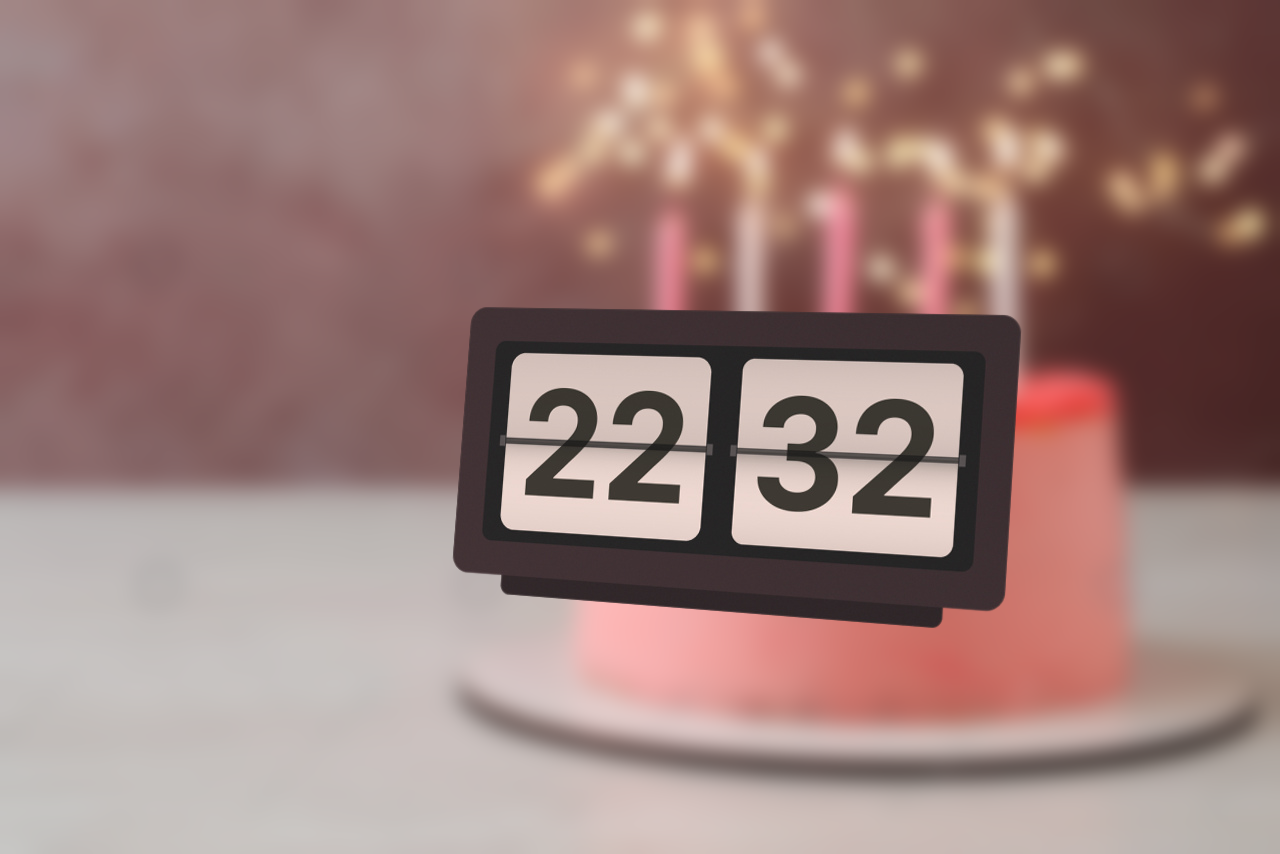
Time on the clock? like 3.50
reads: 22.32
